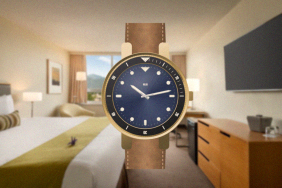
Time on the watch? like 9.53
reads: 10.13
